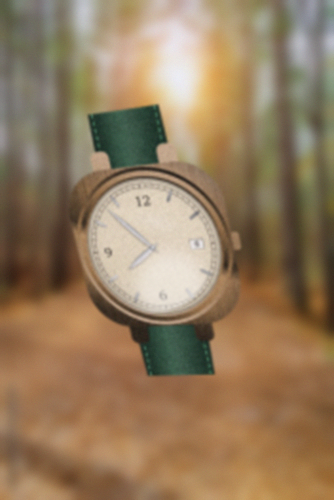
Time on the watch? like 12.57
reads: 7.53
